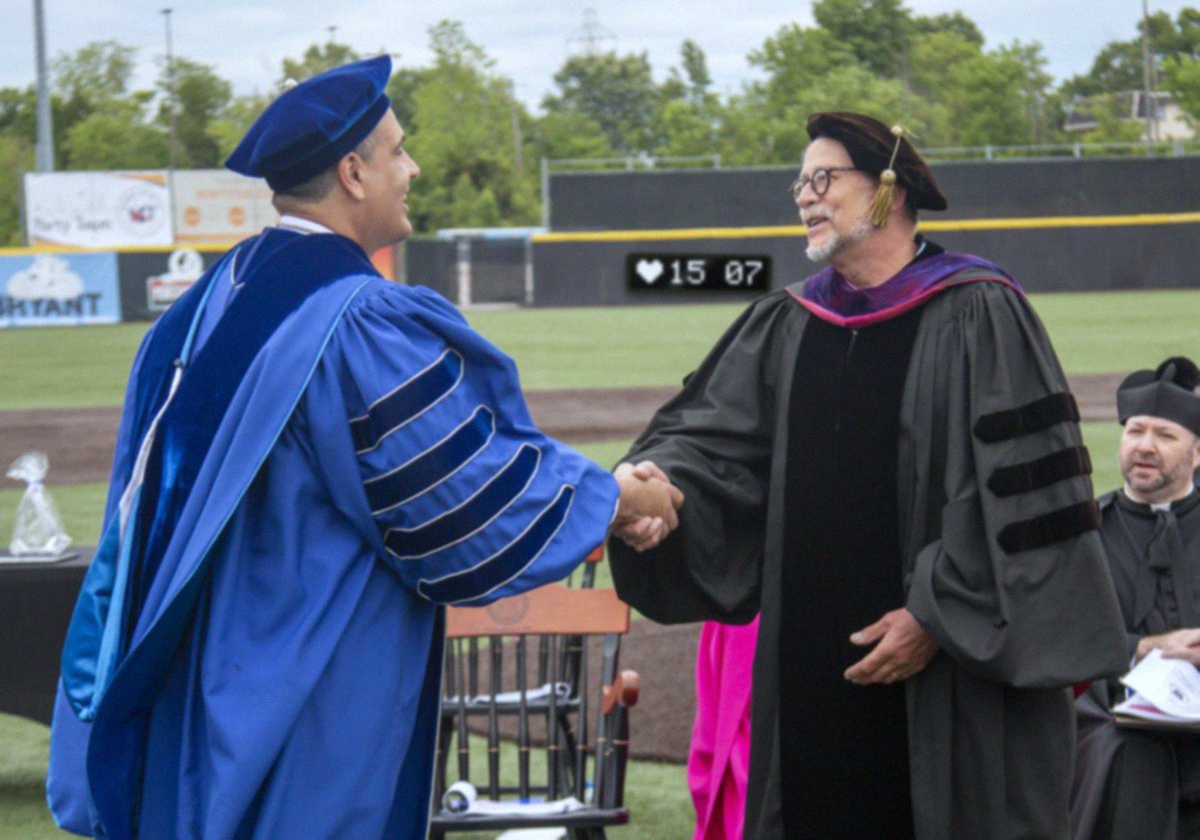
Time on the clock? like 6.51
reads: 15.07
